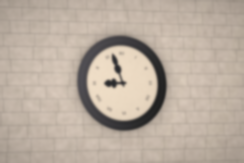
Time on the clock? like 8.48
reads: 8.57
